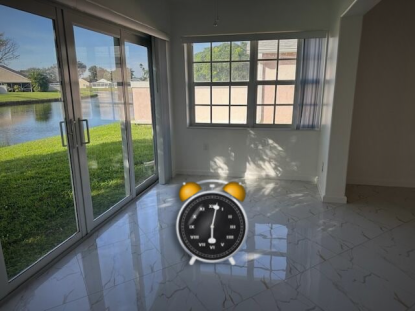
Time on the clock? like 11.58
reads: 6.02
